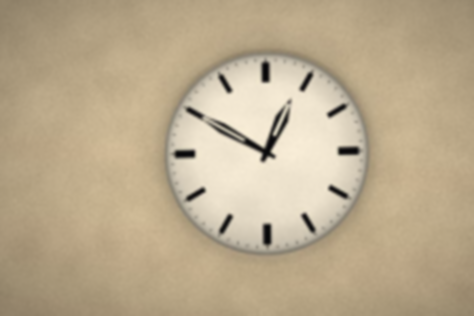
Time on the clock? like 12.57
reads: 12.50
